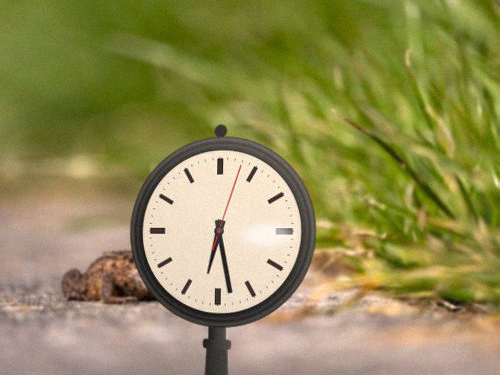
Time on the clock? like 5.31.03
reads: 6.28.03
